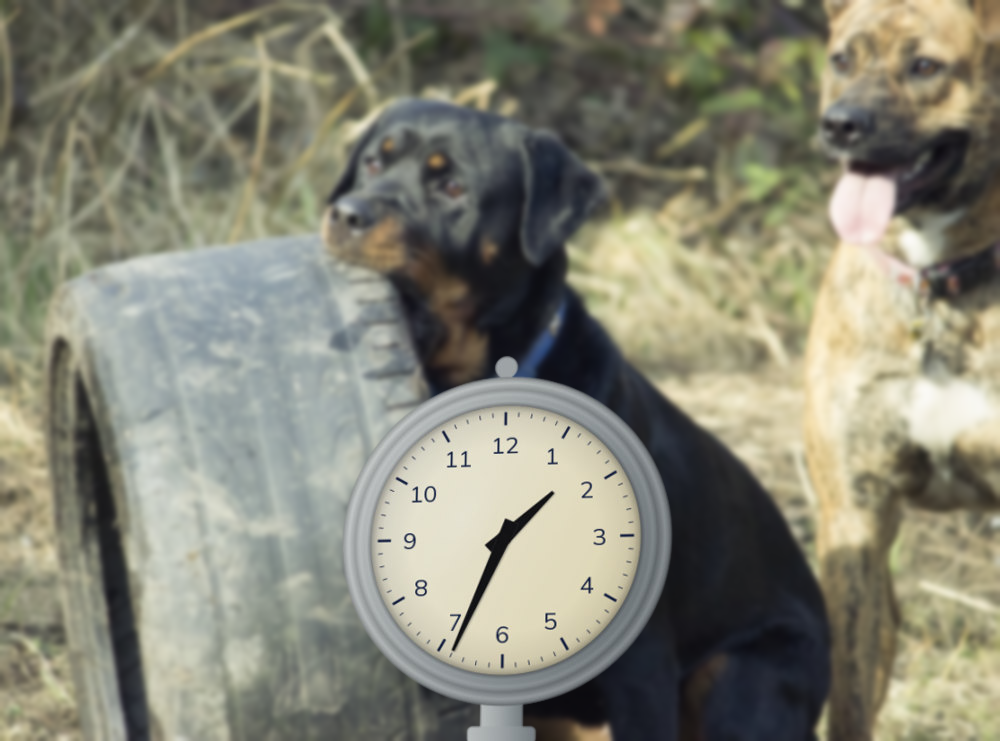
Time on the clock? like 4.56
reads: 1.34
